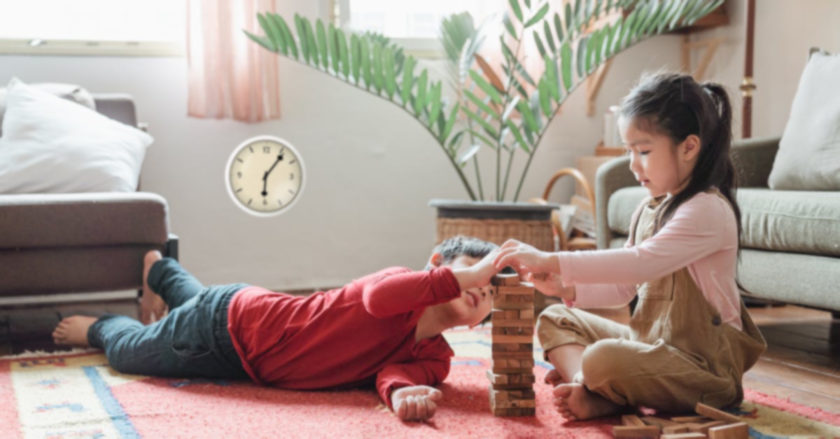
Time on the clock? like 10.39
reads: 6.06
